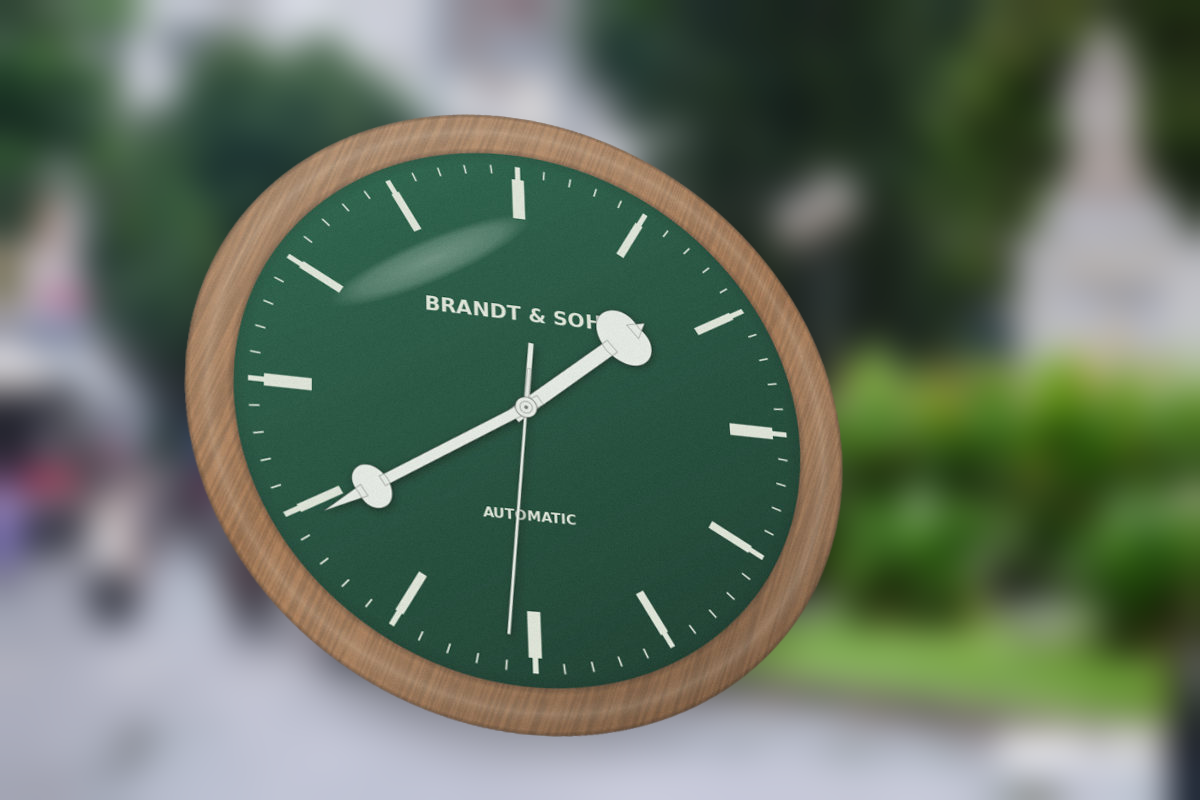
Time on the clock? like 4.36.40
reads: 1.39.31
